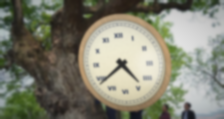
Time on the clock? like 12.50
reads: 4.39
